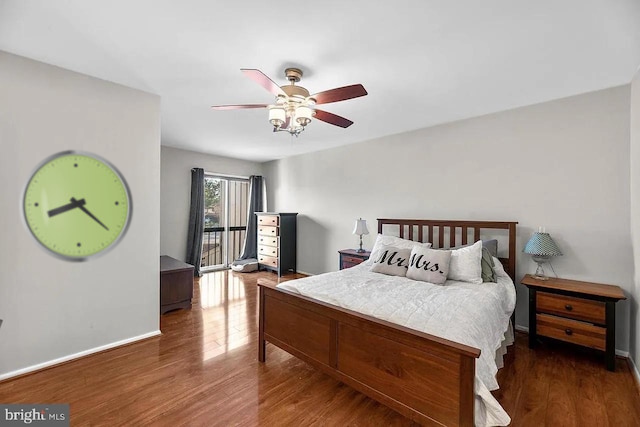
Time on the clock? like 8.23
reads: 8.22
